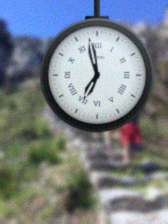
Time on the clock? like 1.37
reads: 6.58
